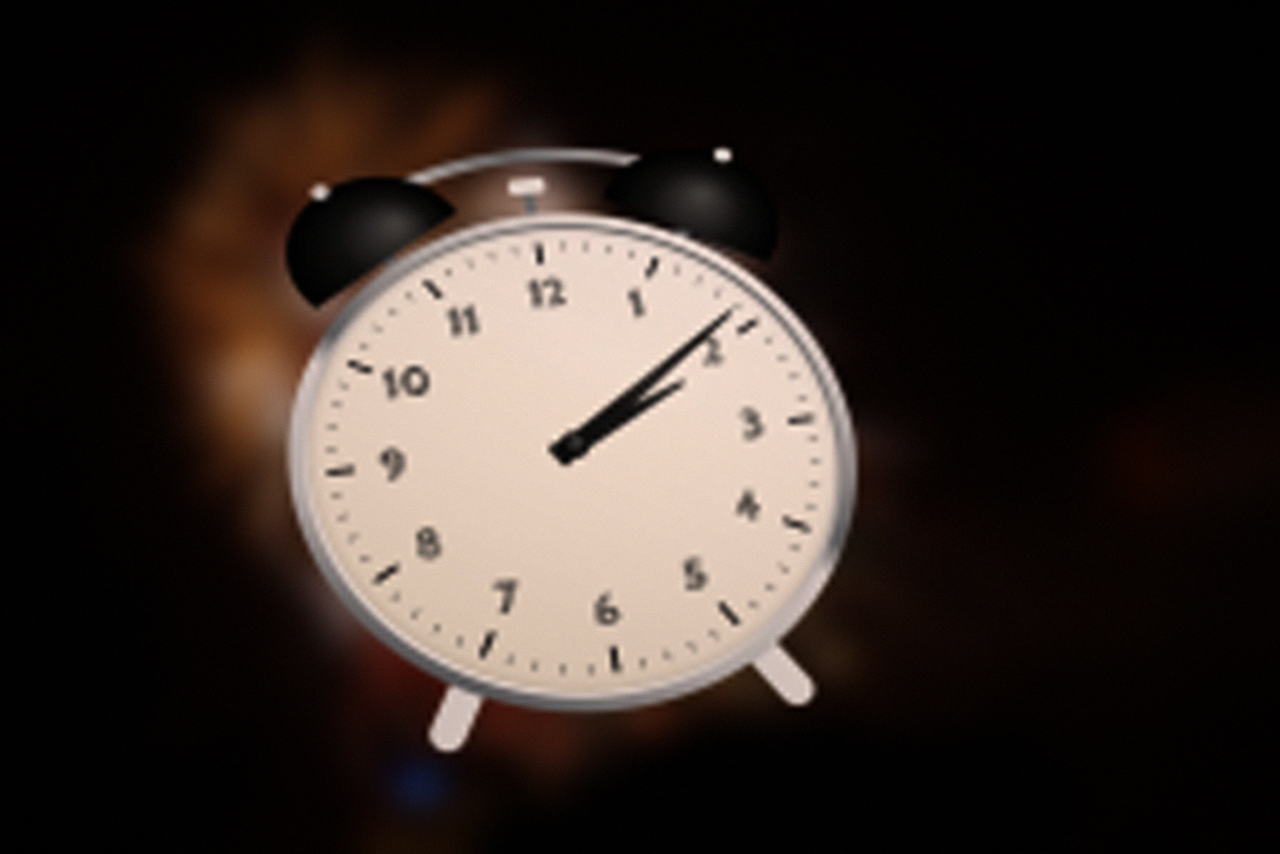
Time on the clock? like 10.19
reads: 2.09
